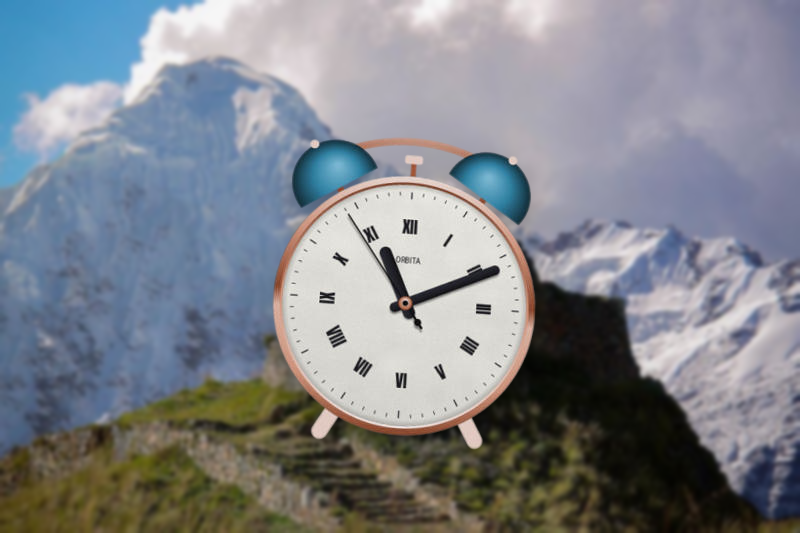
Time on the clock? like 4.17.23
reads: 11.10.54
